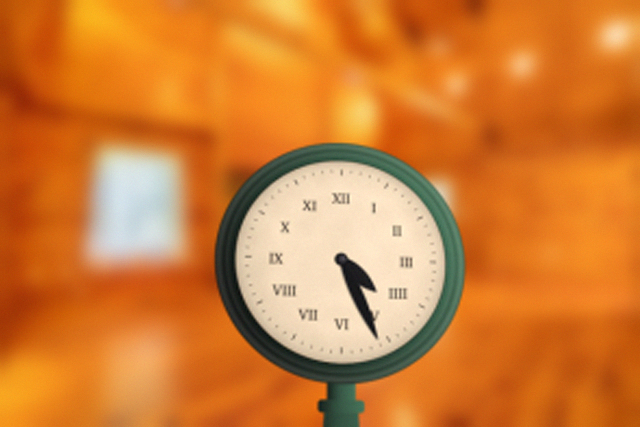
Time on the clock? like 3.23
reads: 4.26
